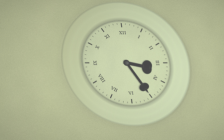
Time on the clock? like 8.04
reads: 3.25
